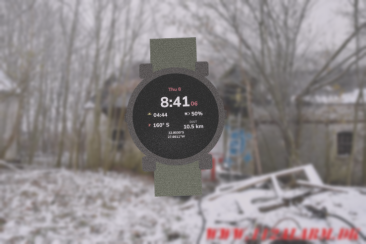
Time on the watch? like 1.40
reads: 8.41
